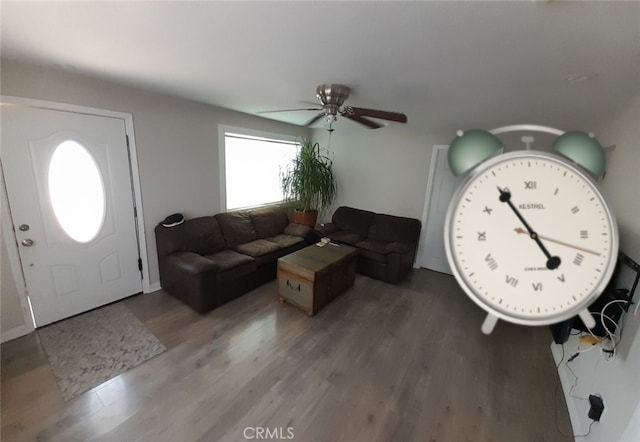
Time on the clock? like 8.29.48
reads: 4.54.18
